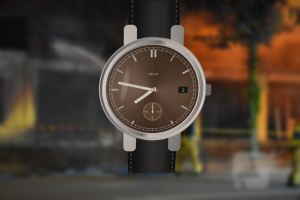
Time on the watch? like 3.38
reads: 7.47
